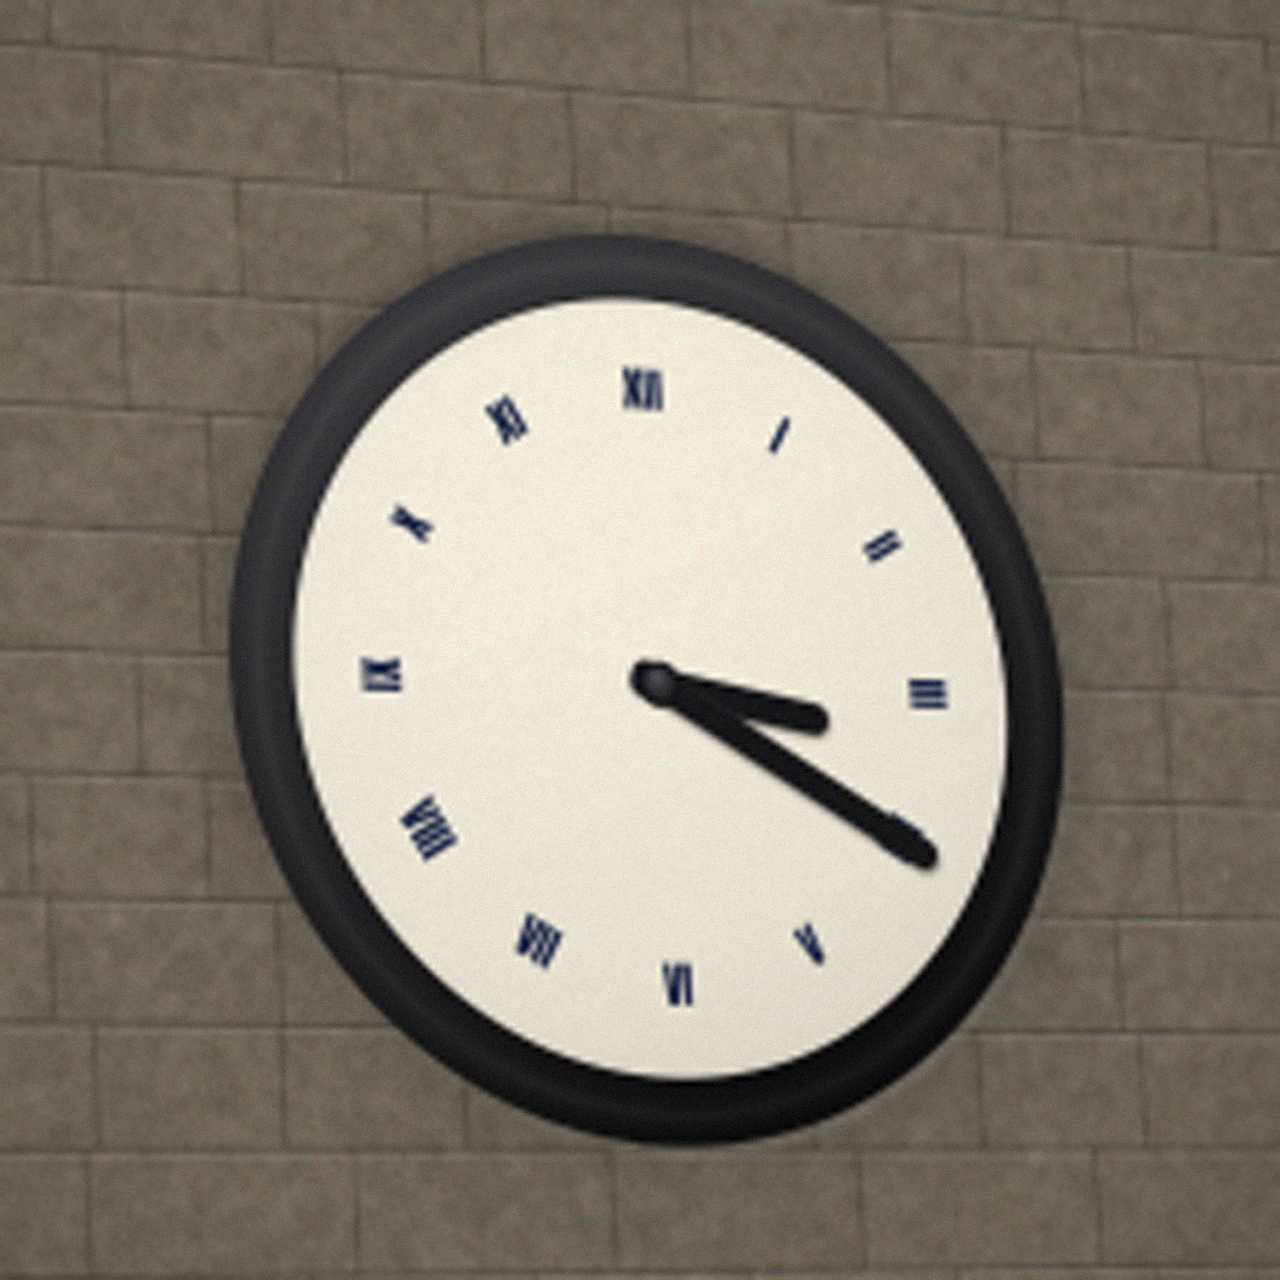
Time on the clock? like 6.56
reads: 3.20
